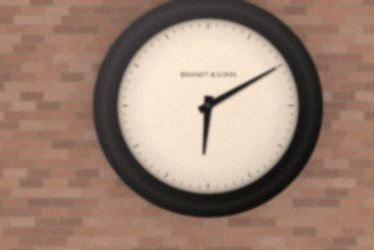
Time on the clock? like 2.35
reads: 6.10
